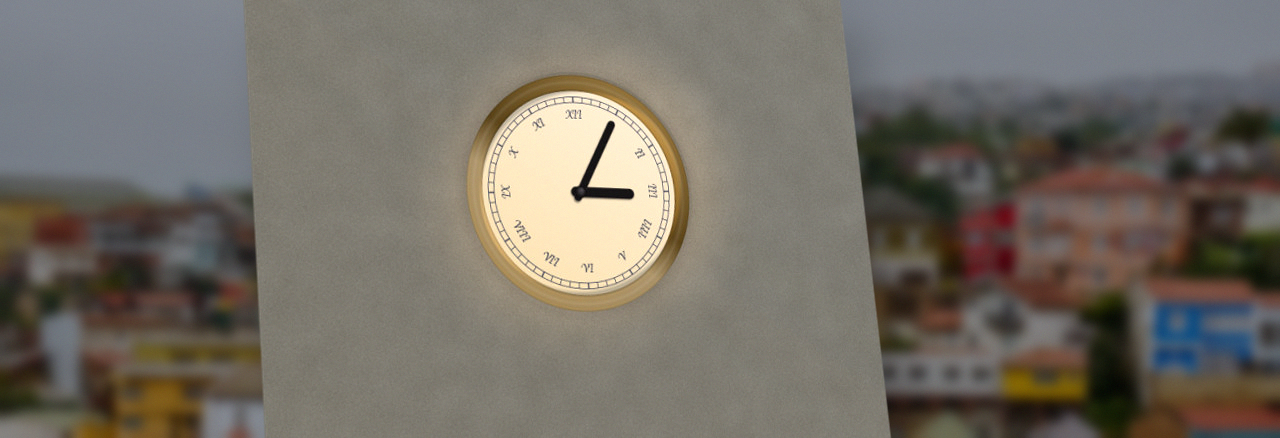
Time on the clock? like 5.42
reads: 3.05
